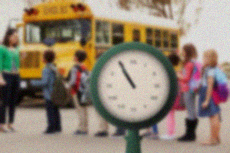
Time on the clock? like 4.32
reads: 10.55
